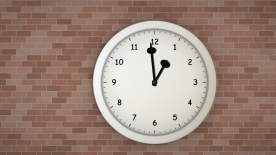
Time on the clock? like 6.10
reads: 12.59
